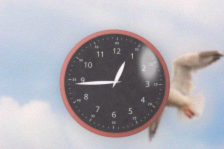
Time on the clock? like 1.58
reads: 12.44
